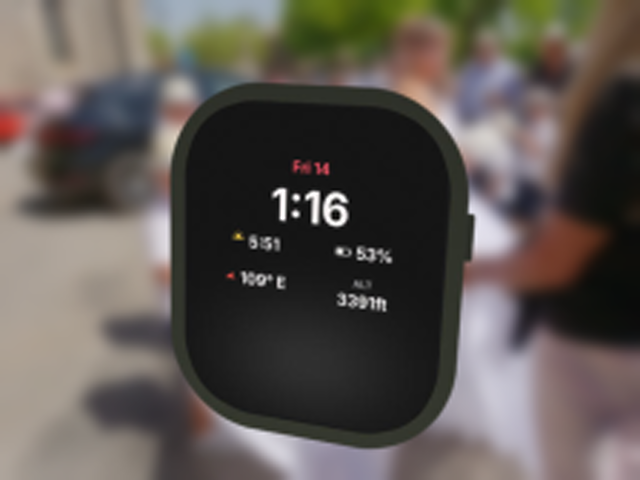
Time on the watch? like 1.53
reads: 1.16
